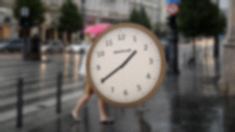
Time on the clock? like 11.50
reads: 1.40
